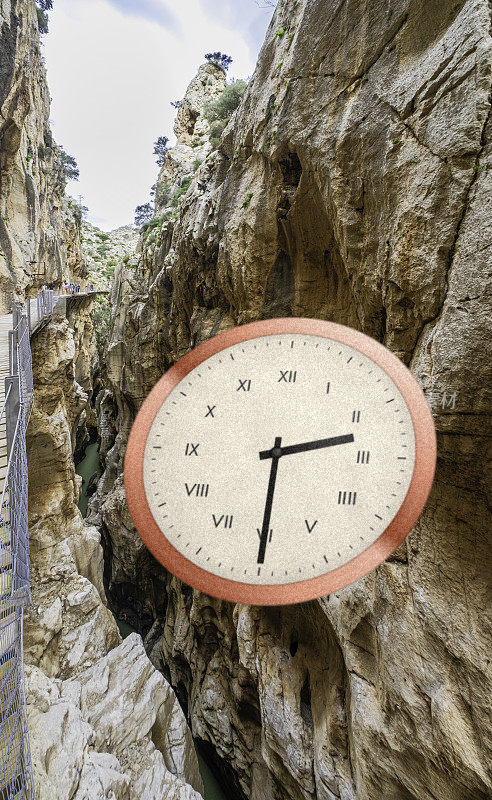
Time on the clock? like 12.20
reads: 2.30
